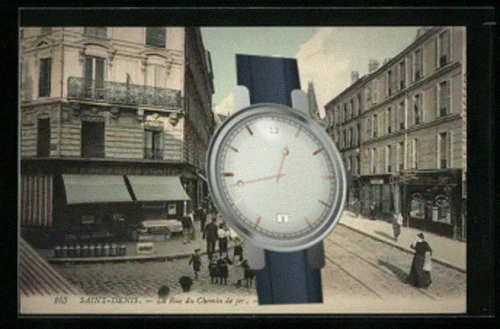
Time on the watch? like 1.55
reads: 12.43
